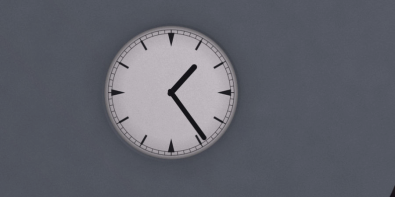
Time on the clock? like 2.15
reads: 1.24
